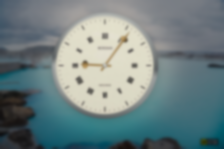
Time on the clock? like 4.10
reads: 9.06
